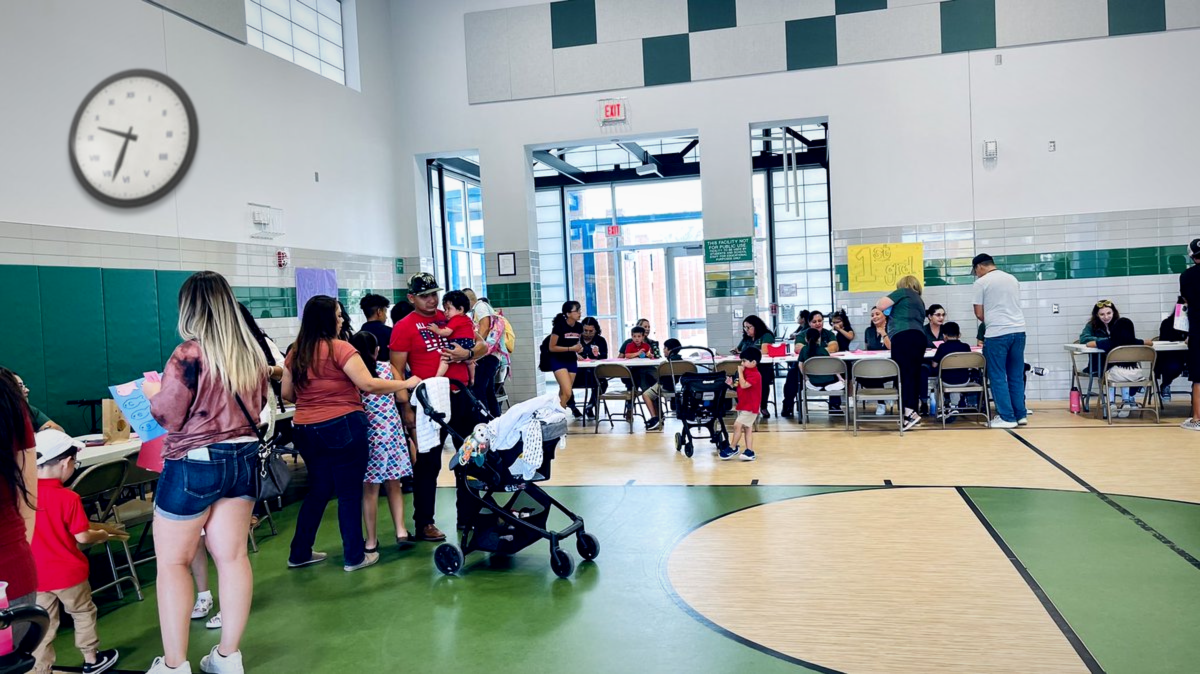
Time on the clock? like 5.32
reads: 9.33
